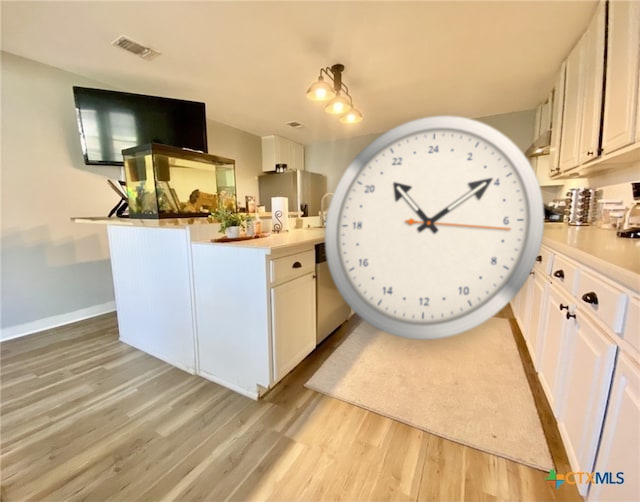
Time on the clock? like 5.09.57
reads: 21.09.16
